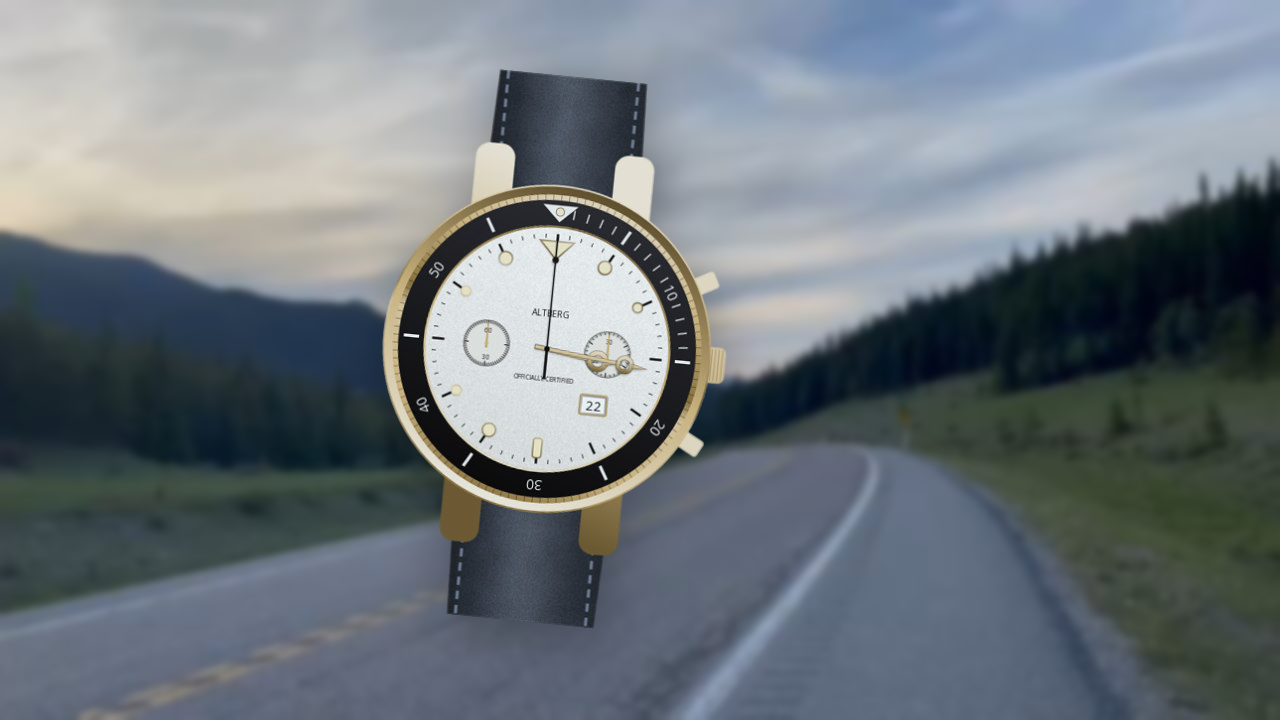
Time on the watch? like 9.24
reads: 3.16
